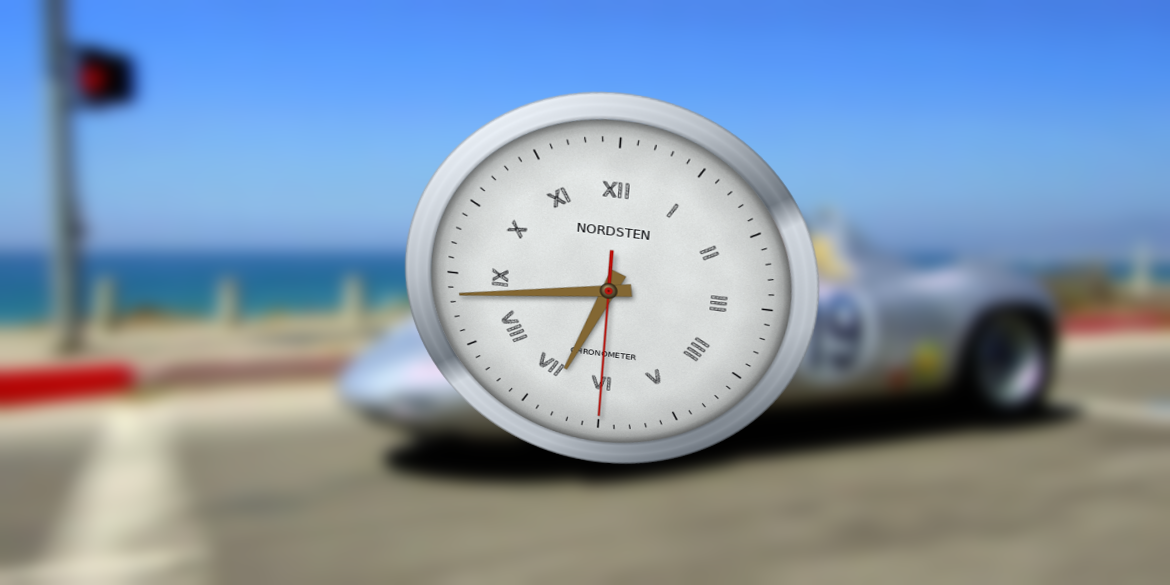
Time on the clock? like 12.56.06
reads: 6.43.30
